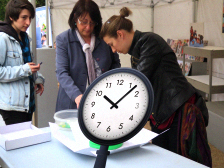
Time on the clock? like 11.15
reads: 10.07
